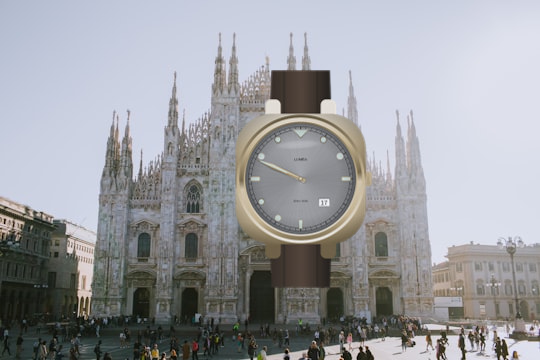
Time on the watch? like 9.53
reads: 9.49
